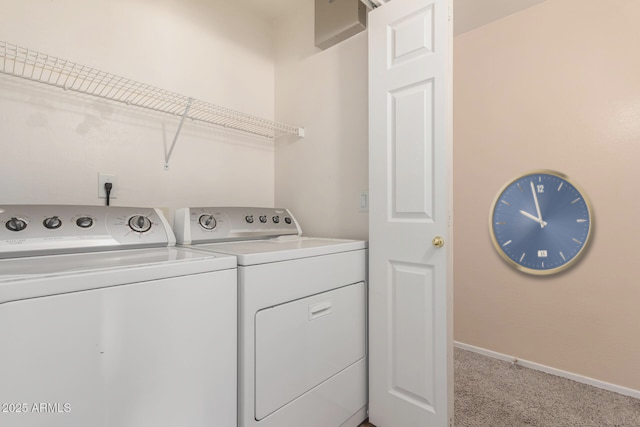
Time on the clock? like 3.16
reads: 9.58
